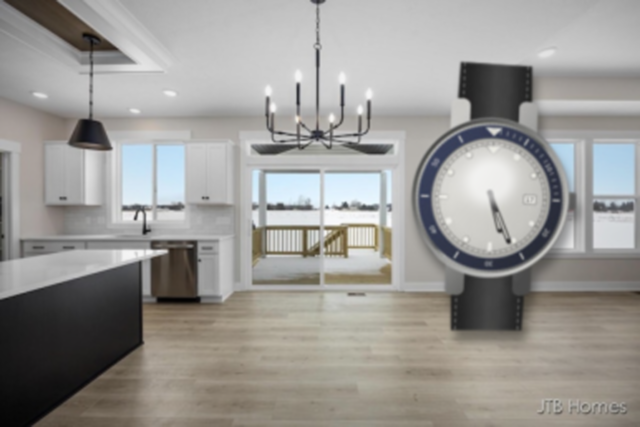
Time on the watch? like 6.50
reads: 5.26
